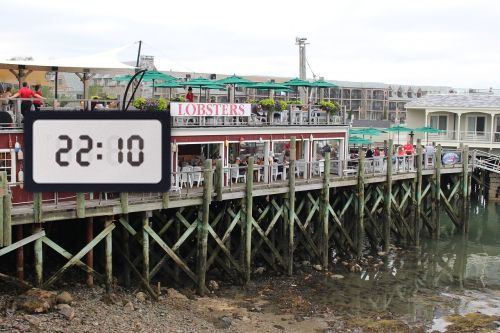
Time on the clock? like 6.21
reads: 22.10
